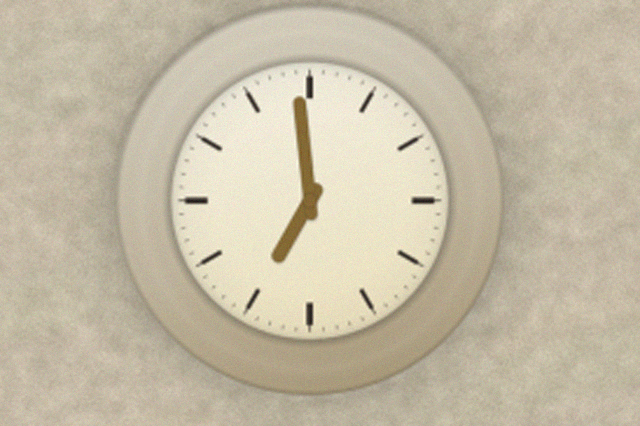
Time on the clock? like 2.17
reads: 6.59
